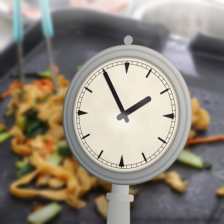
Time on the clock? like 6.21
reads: 1.55
